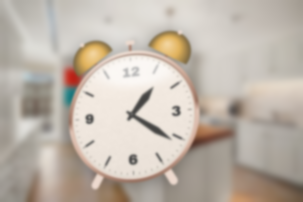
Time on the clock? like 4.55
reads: 1.21
